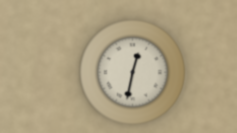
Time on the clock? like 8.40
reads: 12.32
